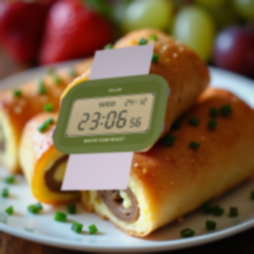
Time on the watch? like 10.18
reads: 23.06
